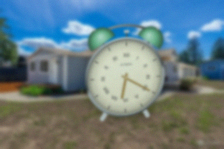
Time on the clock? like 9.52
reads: 6.20
